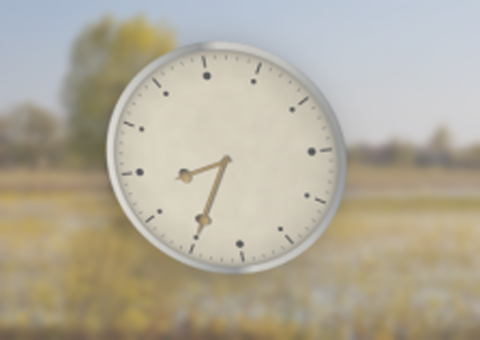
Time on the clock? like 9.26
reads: 8.35
